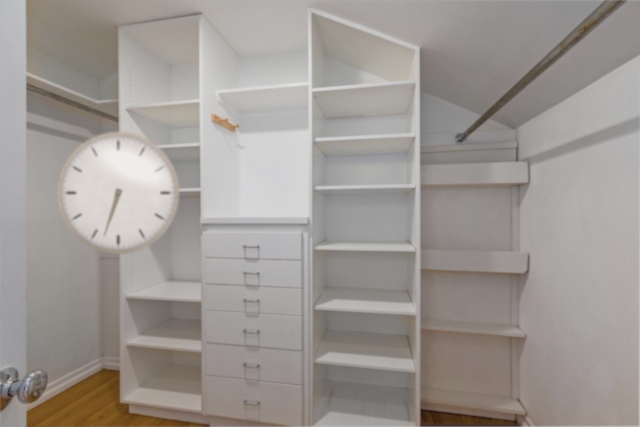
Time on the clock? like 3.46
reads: 6.33
